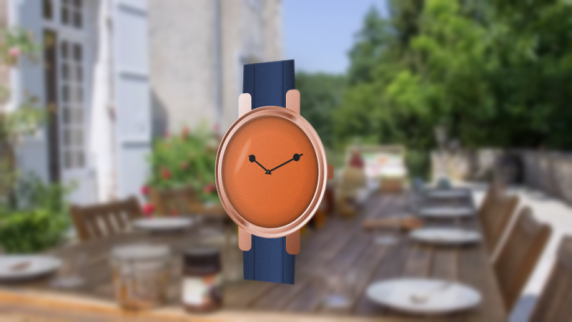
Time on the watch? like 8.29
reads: 10.11
